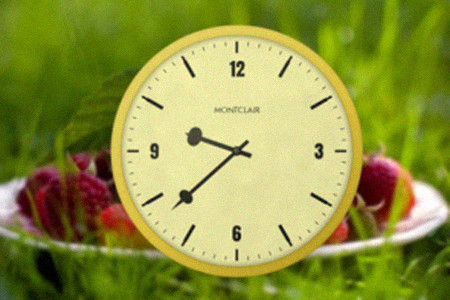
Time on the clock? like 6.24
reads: 9.38
